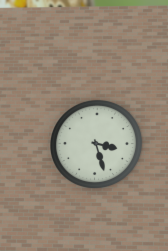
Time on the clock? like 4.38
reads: 3.27
